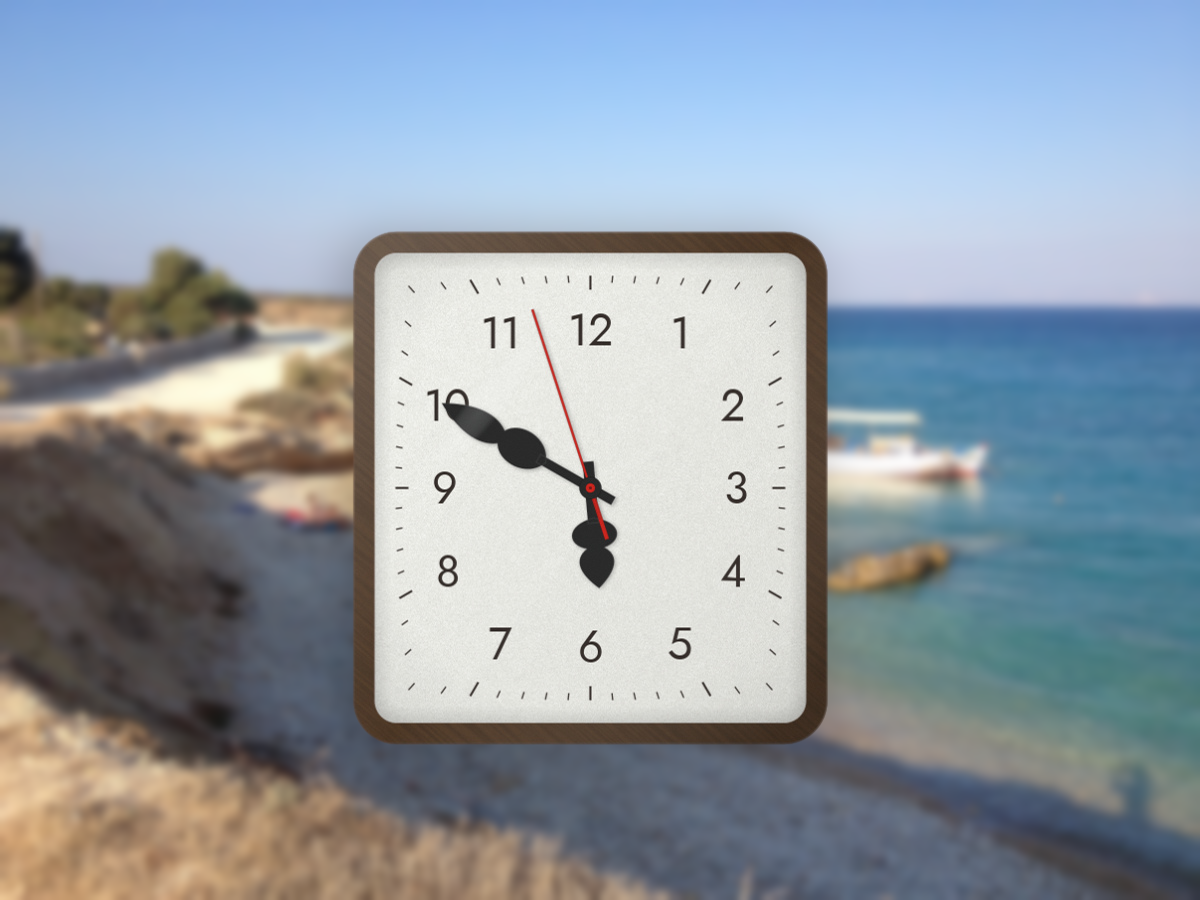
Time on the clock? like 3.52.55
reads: 5.49.57
